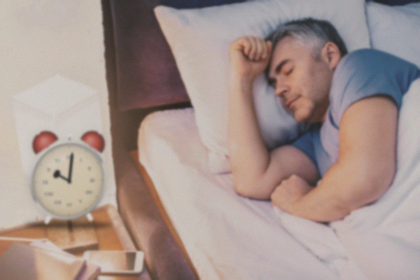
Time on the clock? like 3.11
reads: 10.01
